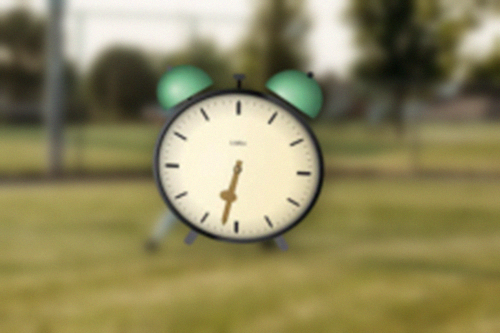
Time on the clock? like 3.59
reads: 6.32
